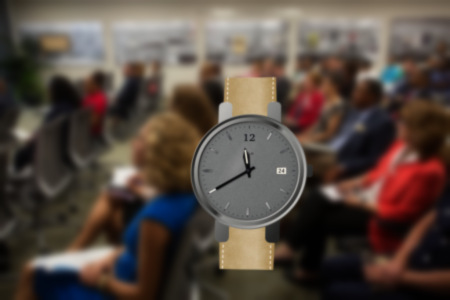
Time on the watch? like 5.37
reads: 11.40
